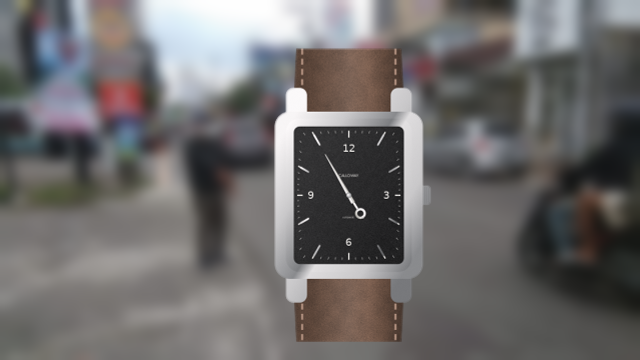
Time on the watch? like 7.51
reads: 4.55
